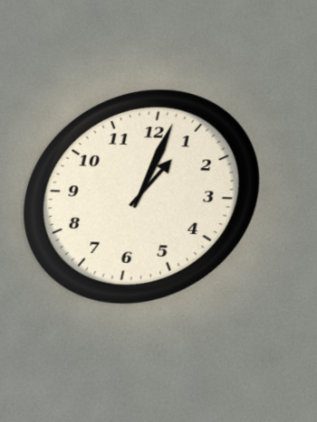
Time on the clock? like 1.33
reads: 1.02
